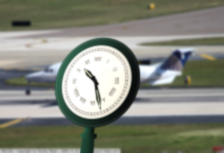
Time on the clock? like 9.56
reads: 10.27
